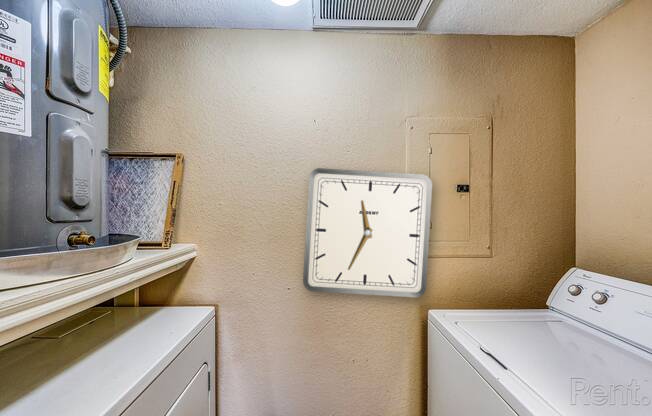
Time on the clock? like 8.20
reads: 11.34
